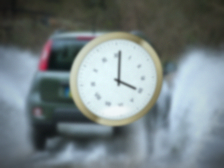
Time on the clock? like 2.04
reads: 4.01
